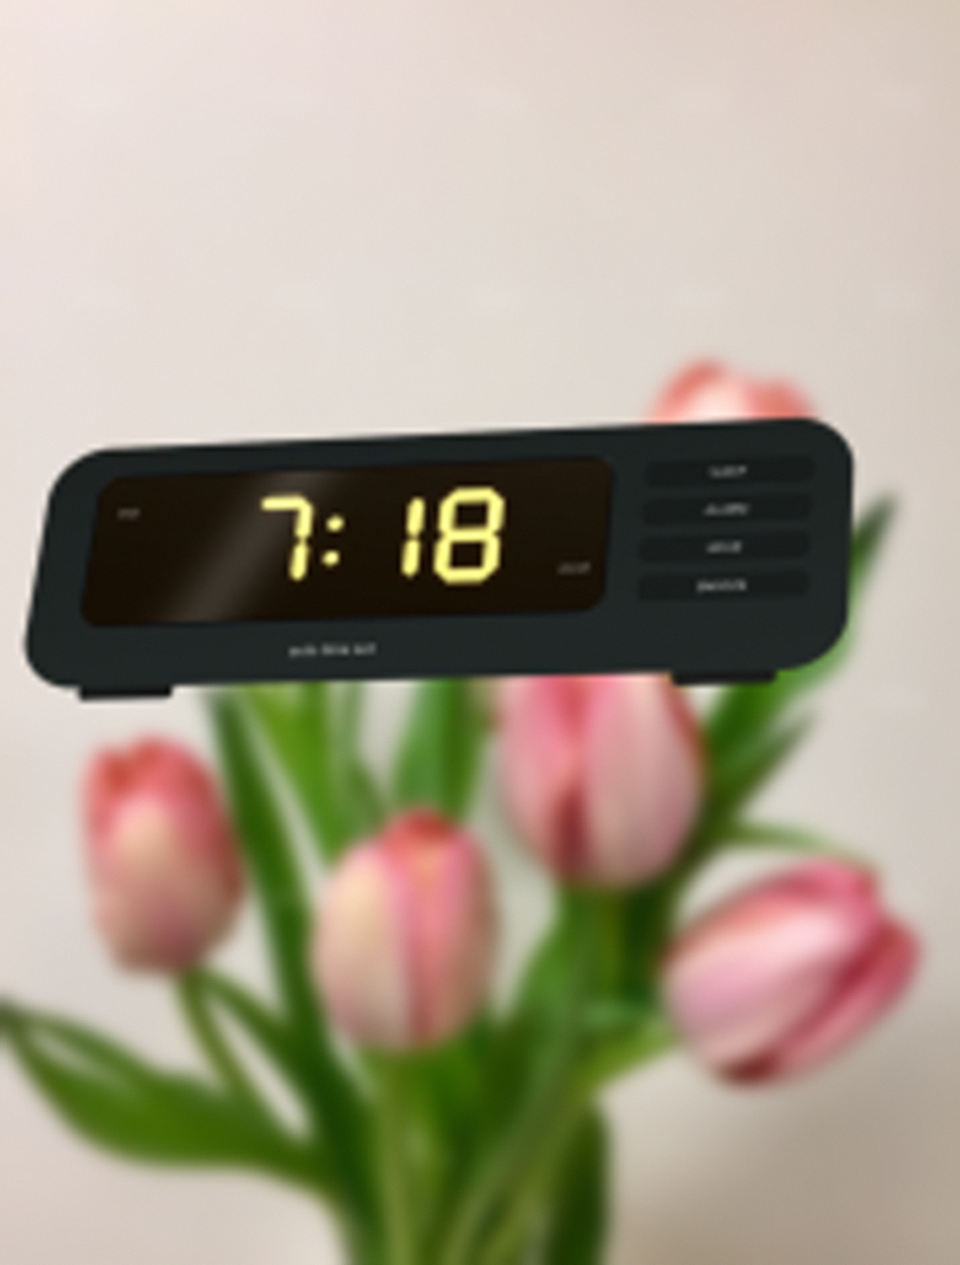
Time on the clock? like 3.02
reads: 7.18
